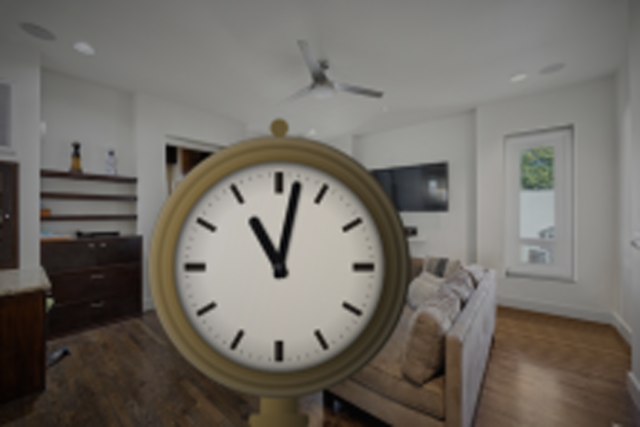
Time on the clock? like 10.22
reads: 11.02
